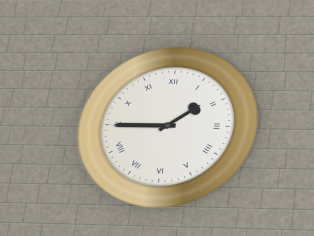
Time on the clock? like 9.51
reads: 1.45
